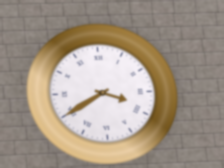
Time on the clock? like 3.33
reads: 3.40
